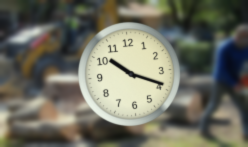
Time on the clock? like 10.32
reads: 10.19
